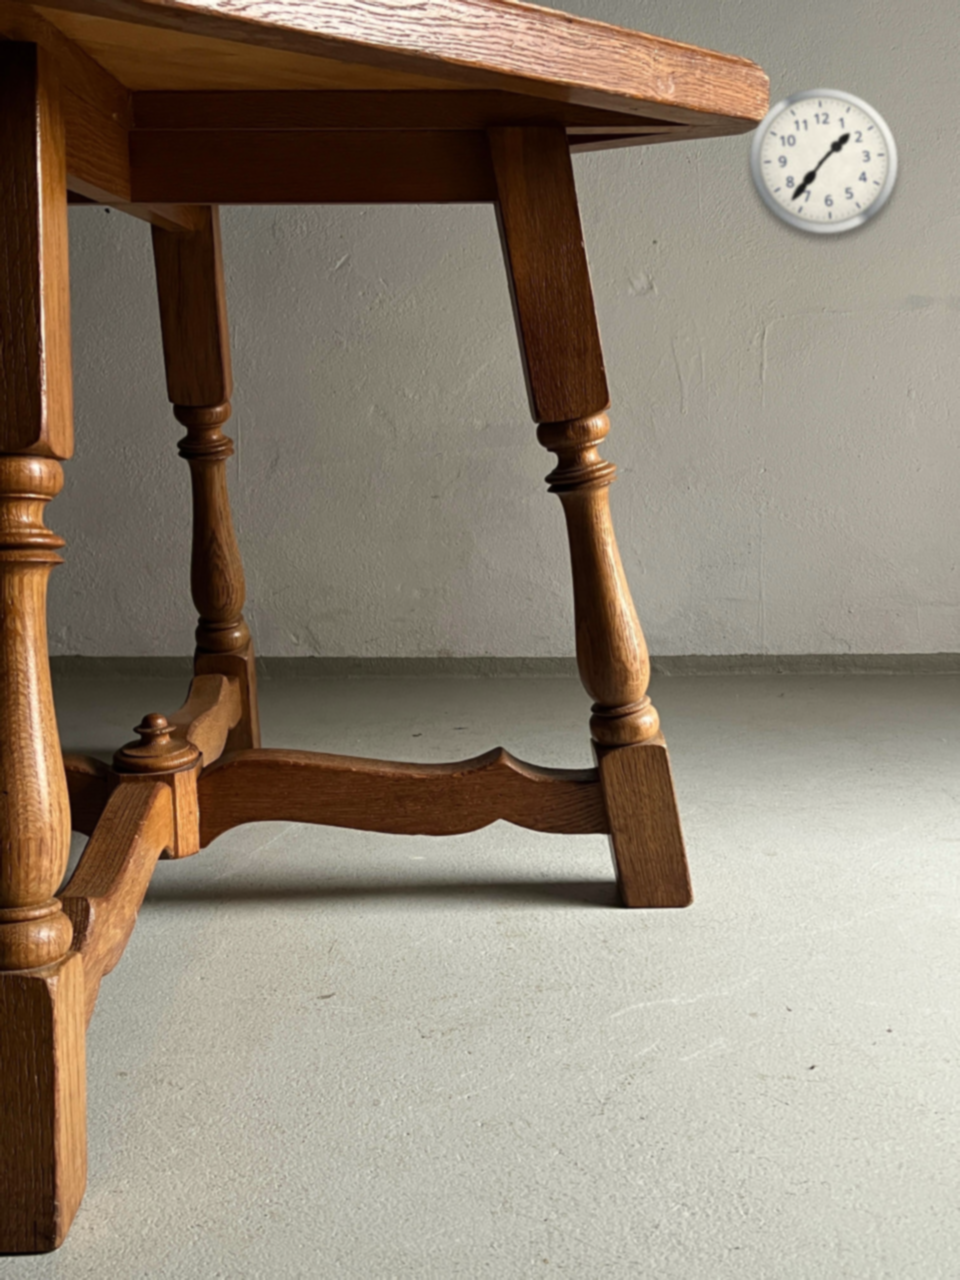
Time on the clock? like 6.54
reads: 1.37
